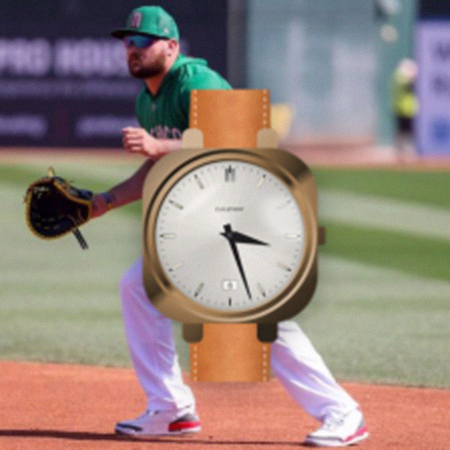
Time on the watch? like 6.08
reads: 3.27
